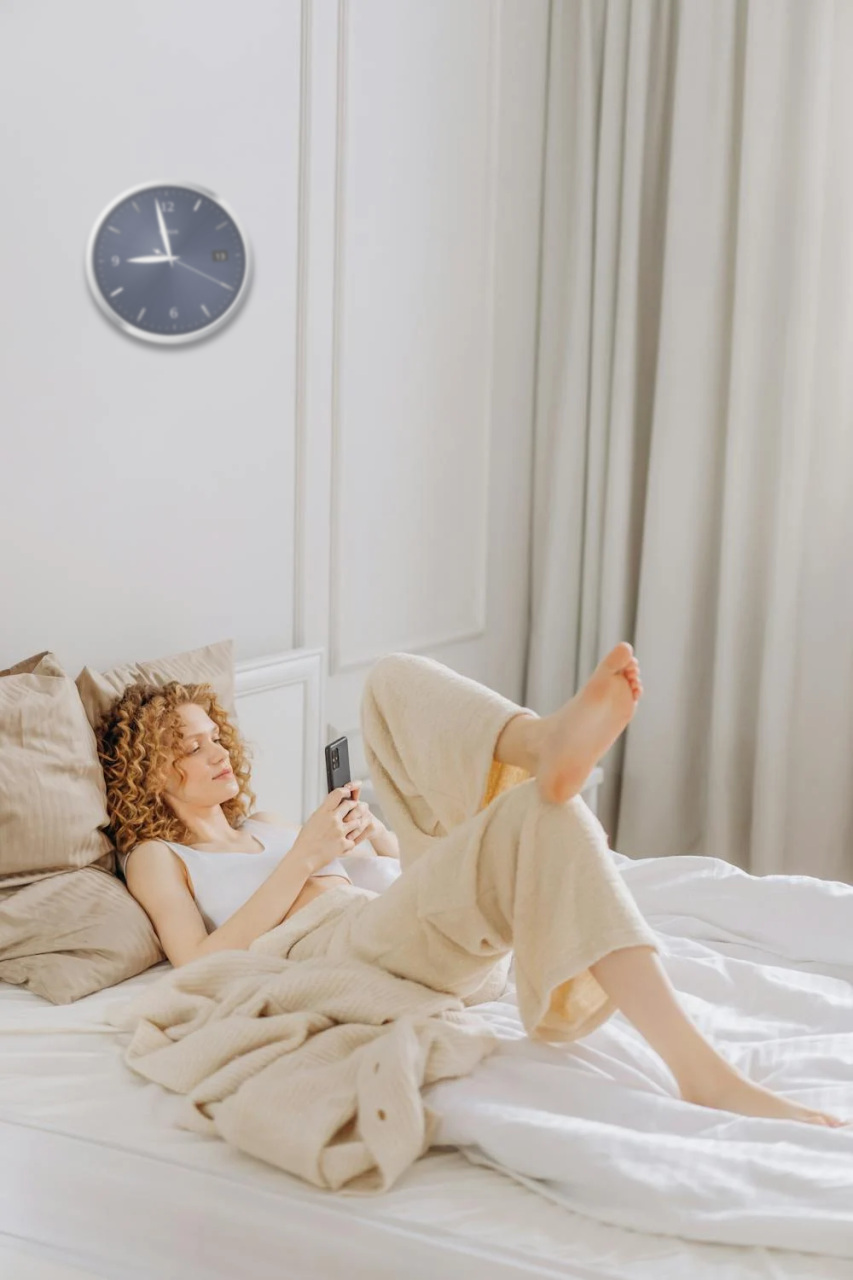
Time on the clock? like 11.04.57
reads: 8.58.20
